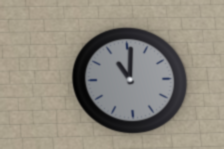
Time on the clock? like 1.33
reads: 11.01
